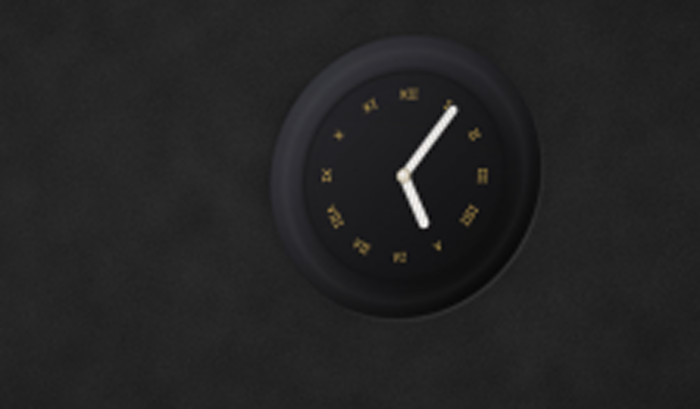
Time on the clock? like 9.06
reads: 5.06
